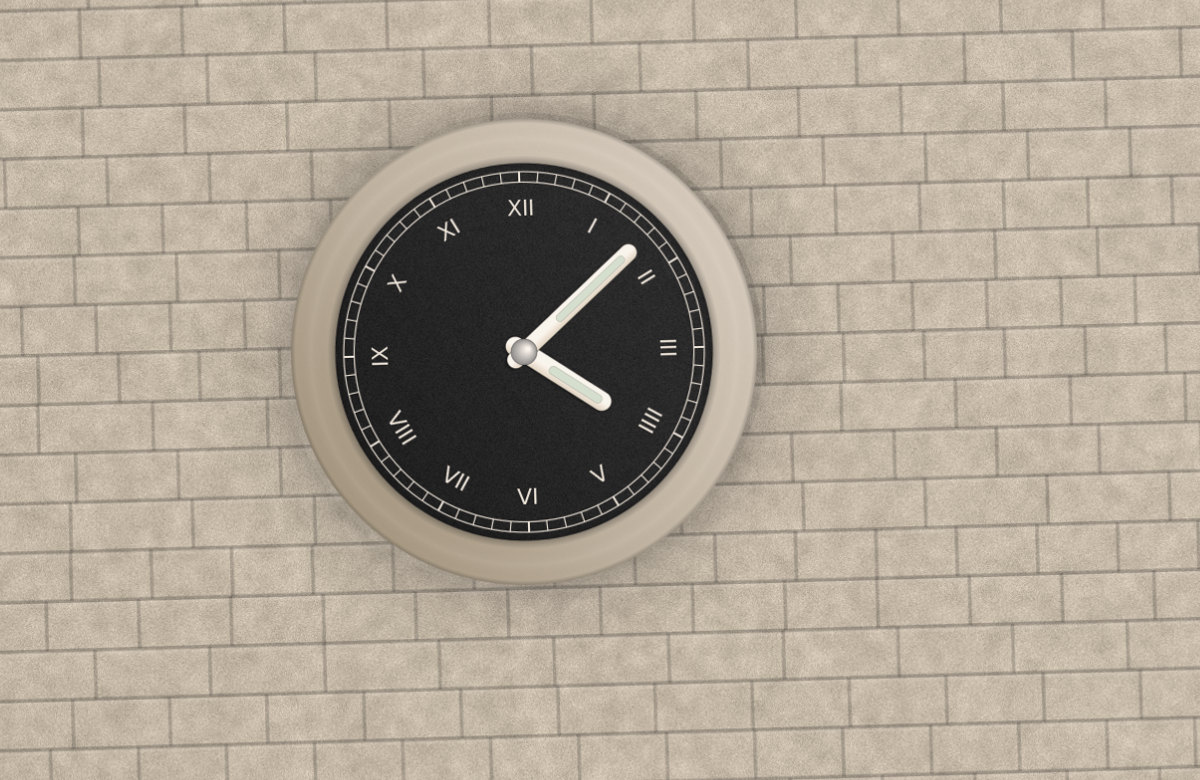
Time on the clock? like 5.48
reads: 4.08
